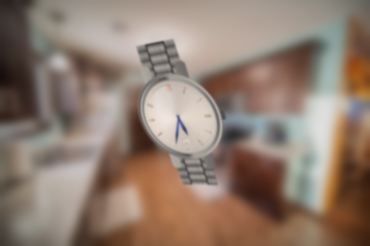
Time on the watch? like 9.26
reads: 5.34
